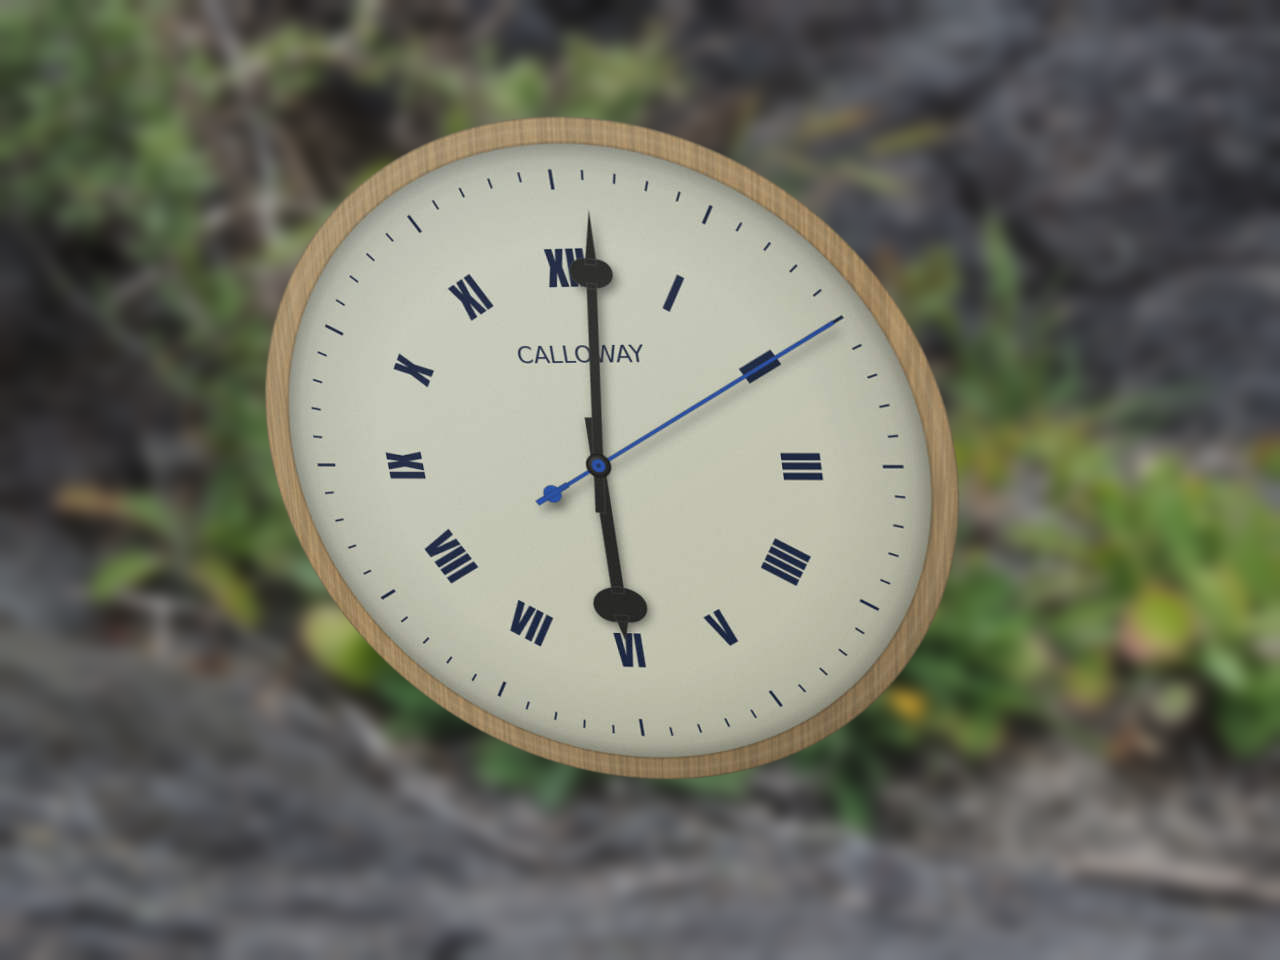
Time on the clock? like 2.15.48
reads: 6.01.10
